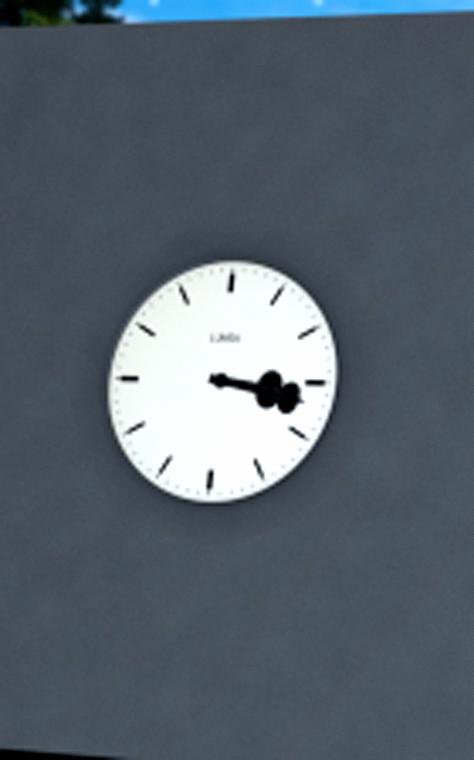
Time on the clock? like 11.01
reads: 3.17
